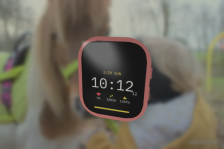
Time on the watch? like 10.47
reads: 10.12
